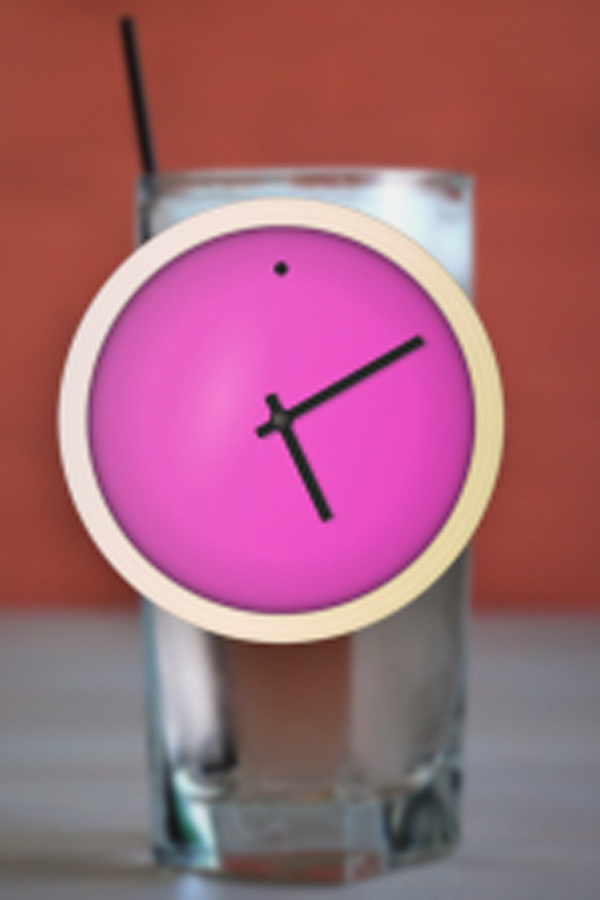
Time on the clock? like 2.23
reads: 5.10
